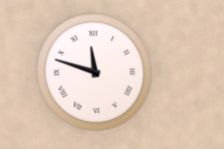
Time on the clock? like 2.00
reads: 11.48
